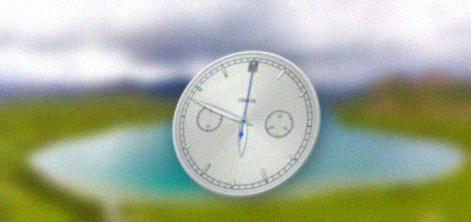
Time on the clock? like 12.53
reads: 5.48
